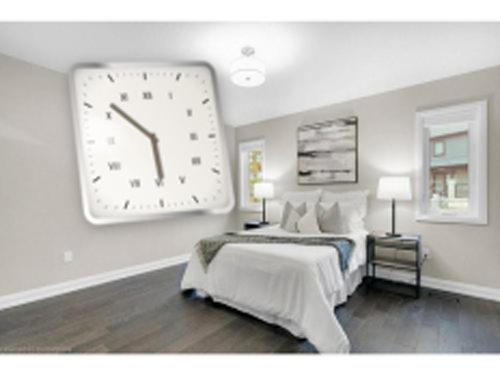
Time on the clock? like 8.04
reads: 5.52
